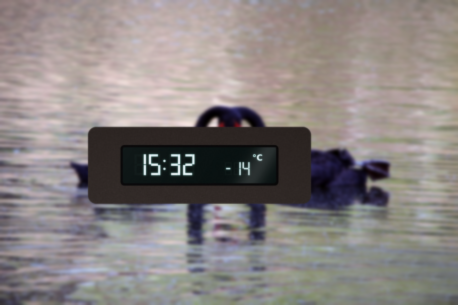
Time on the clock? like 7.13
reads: 15.32
